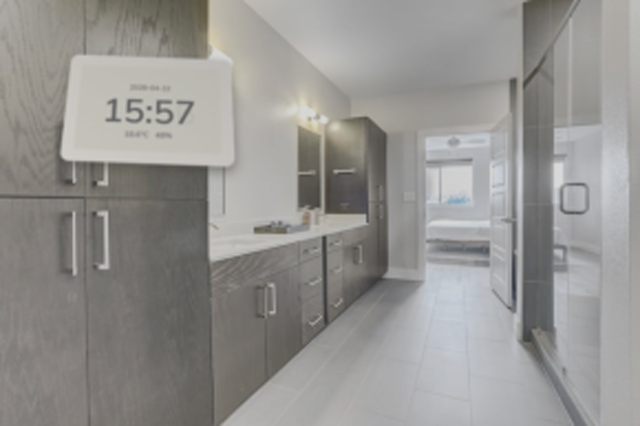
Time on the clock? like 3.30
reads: 15.57
